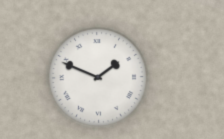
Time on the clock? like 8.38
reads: 1.49
